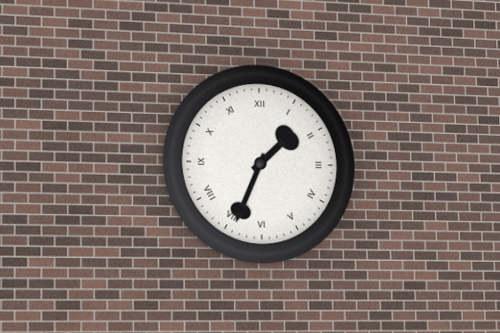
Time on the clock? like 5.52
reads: 1.34
